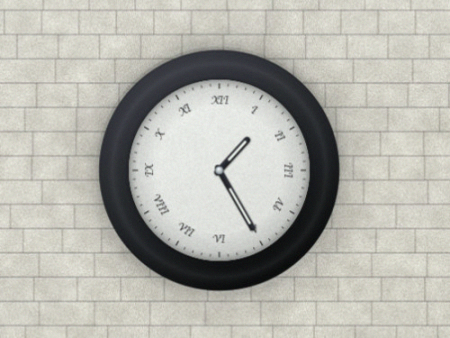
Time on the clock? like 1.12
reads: 1.25
